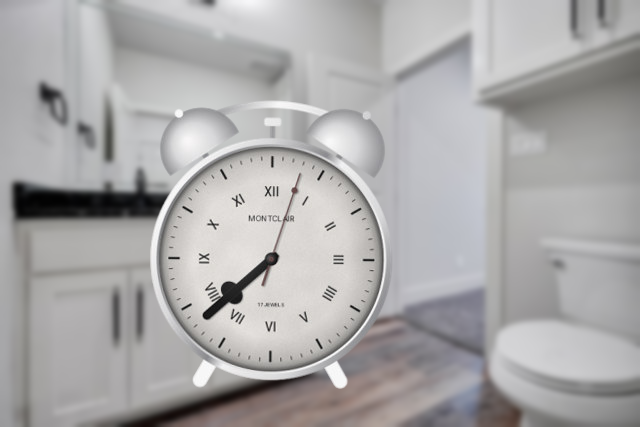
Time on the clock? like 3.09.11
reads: 7.38.03
